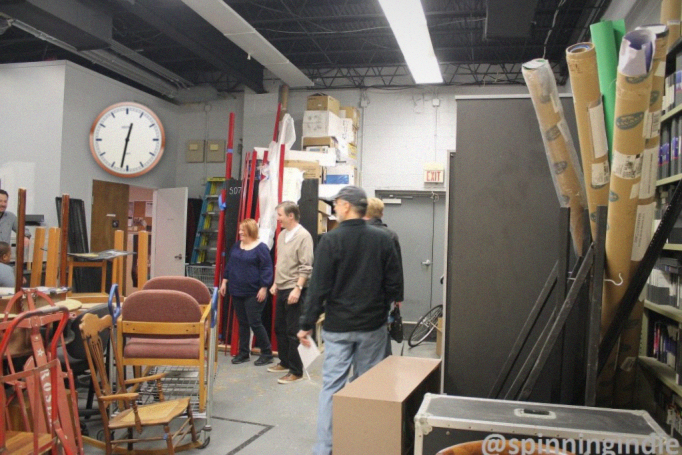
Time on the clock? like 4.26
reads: 12.32
